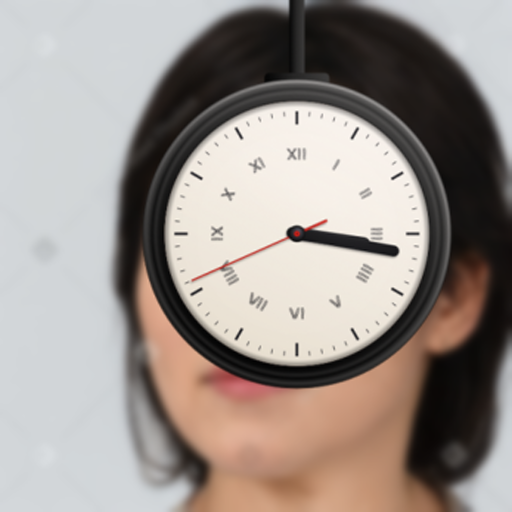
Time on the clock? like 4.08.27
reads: 3.16.41
